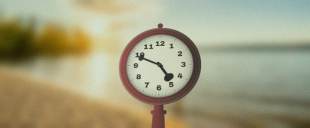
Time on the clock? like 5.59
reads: 4.49
